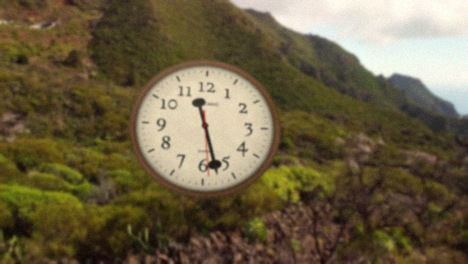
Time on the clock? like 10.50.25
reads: 11.27.29
